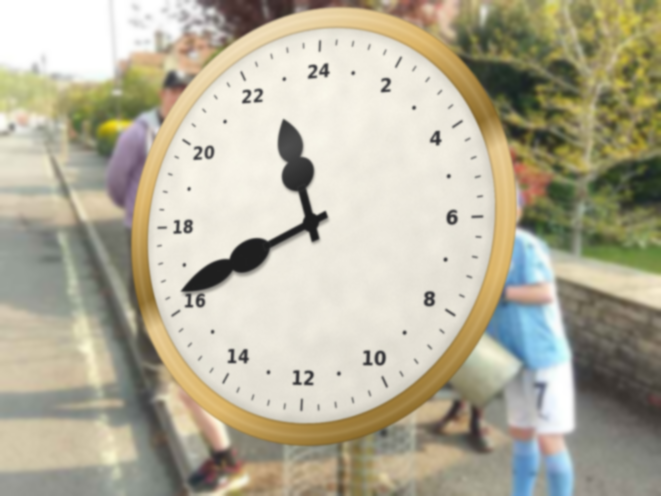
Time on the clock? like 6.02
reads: 22.41
